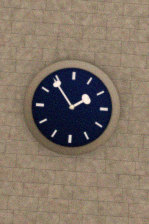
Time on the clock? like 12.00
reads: 1.54
